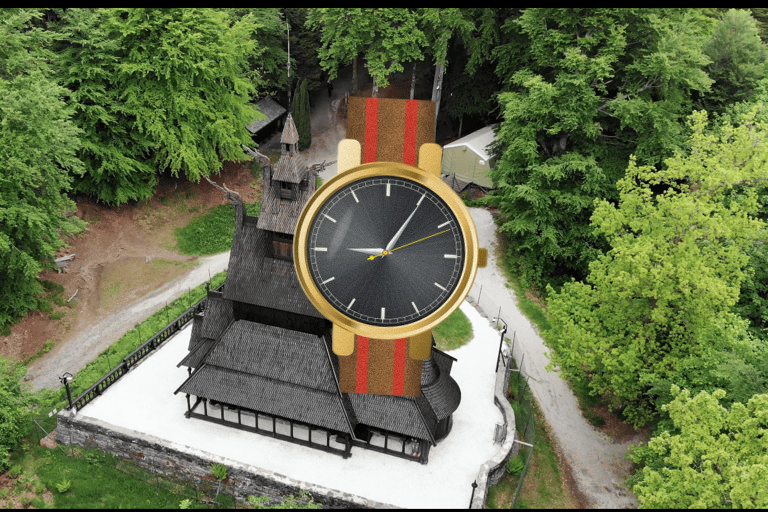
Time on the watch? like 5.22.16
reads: 9.05.11
